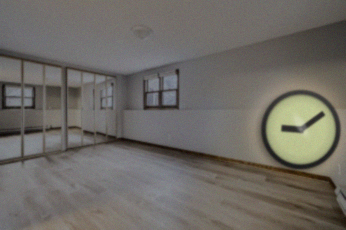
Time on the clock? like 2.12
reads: 9.09
